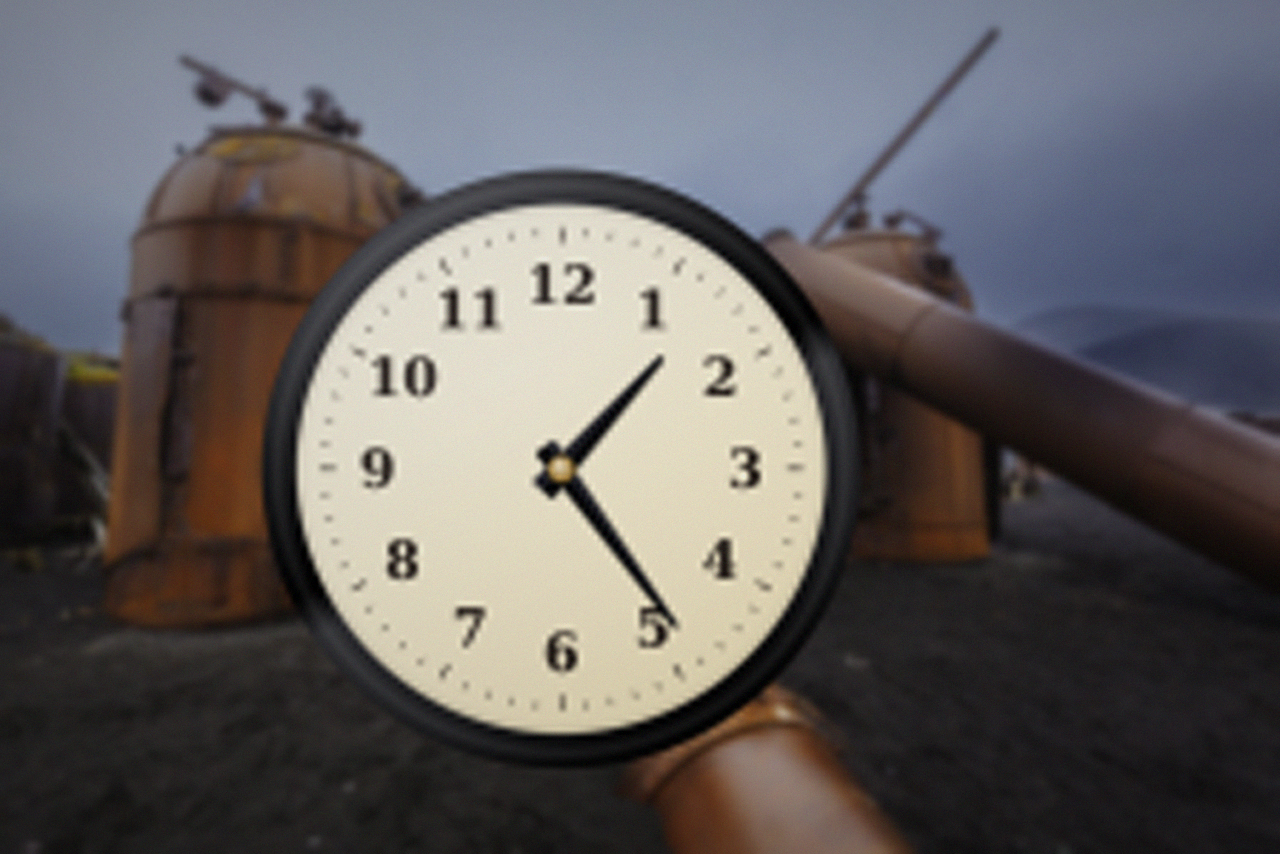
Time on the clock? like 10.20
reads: 1.24
